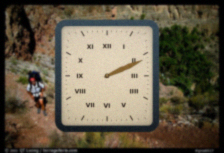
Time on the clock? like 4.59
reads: 2.11
